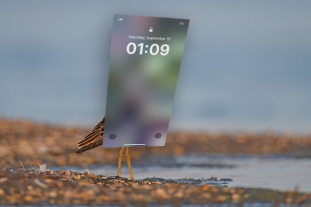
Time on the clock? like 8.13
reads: 1.09
